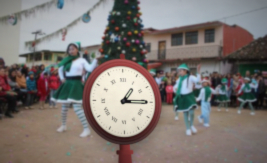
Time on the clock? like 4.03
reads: 1.15
